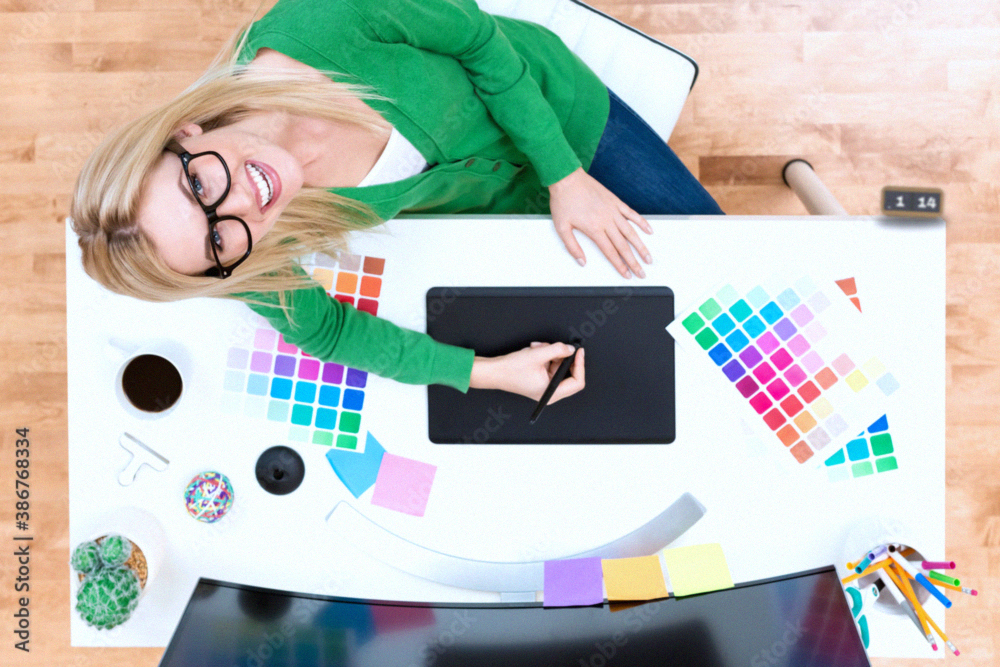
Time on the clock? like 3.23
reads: 1.14
